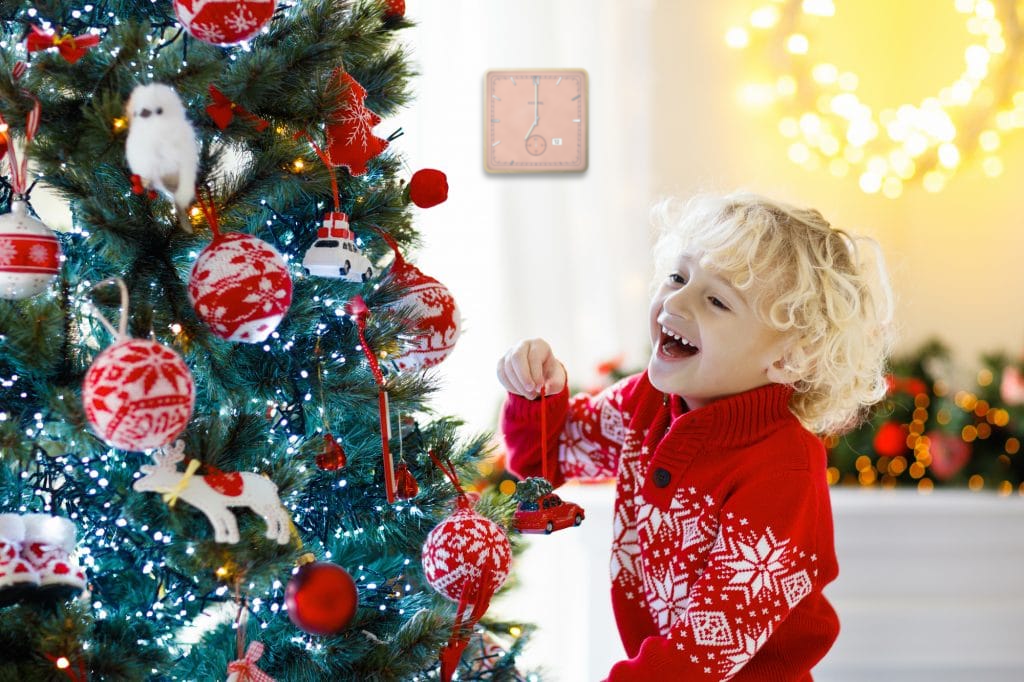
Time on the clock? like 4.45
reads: 7.00
